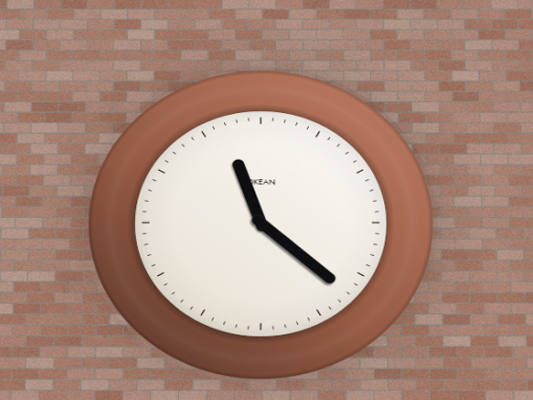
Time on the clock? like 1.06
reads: 11.22
